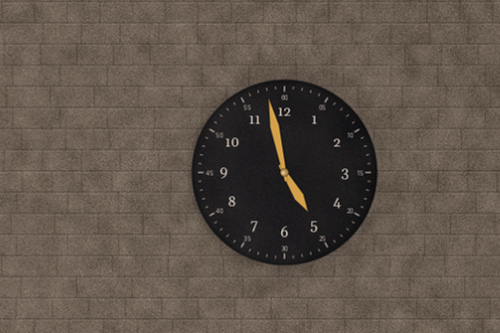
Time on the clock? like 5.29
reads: 4.58
